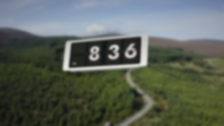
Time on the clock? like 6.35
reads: 8.36
